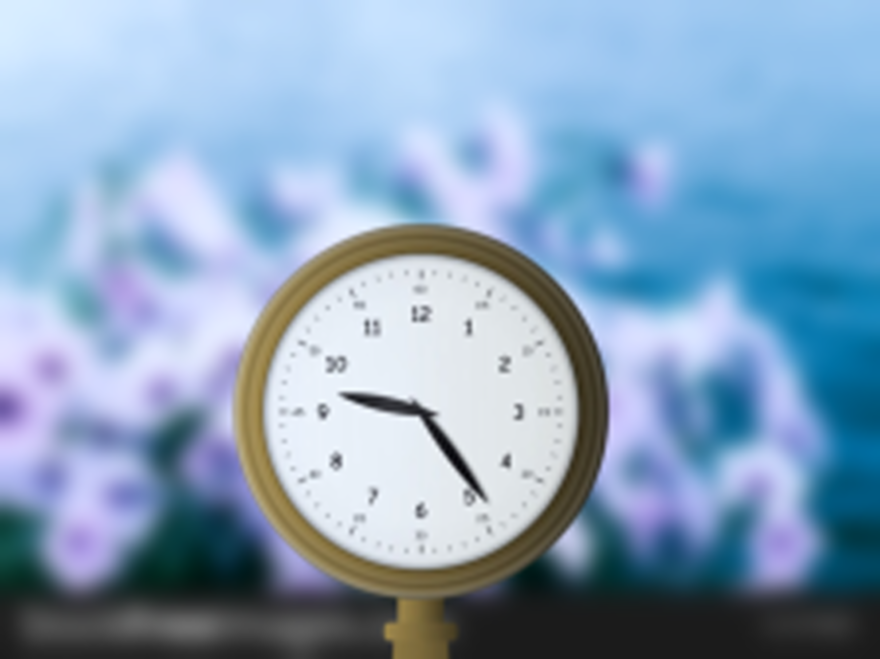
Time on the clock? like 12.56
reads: 9.24
